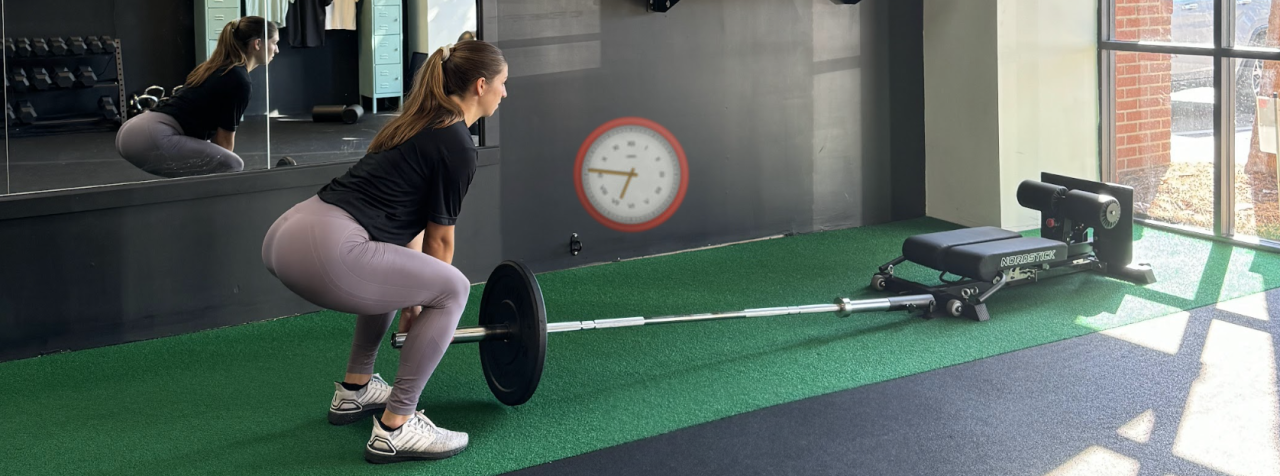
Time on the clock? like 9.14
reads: 6.46
